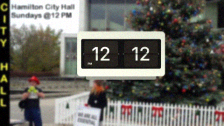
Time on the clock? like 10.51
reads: 12.12
